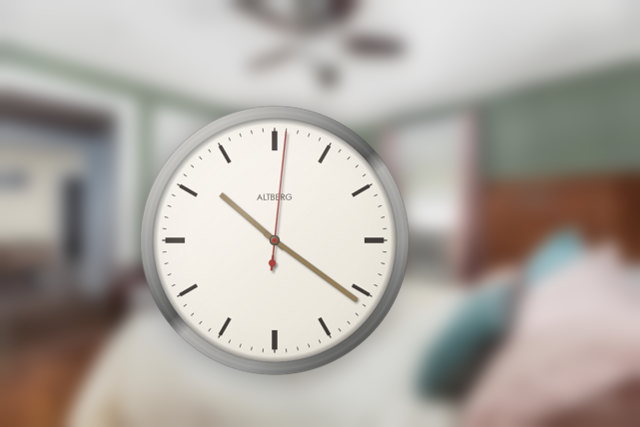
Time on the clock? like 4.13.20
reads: 10.21.01
